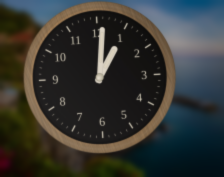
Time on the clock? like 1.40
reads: 1.01
